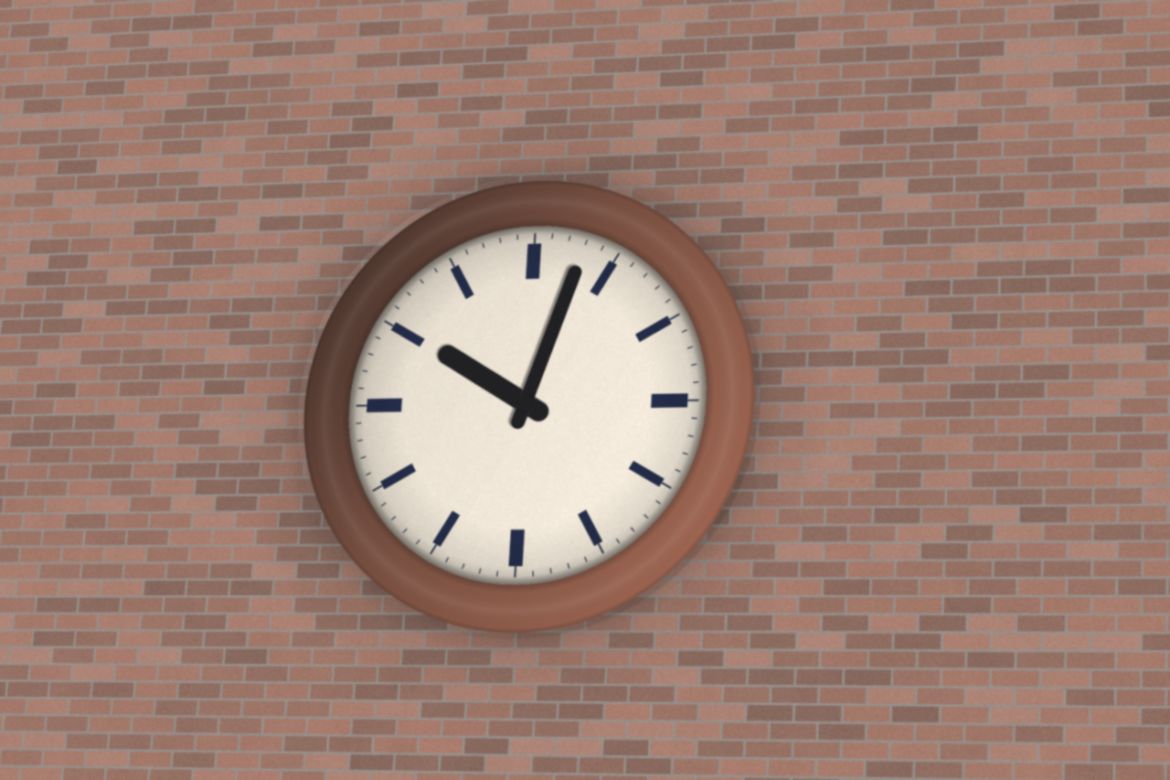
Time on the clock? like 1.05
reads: 10.03
